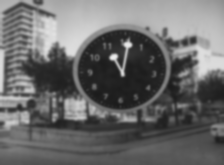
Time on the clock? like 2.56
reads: 11.01
